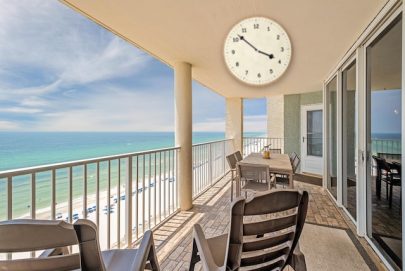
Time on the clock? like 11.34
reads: 3.52
